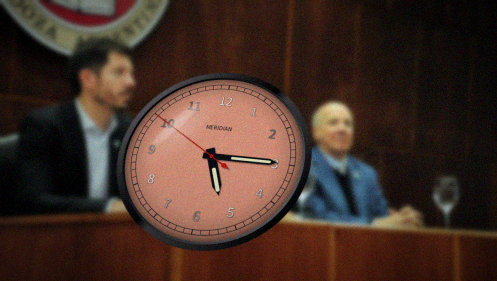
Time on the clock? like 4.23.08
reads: 5.14.50
